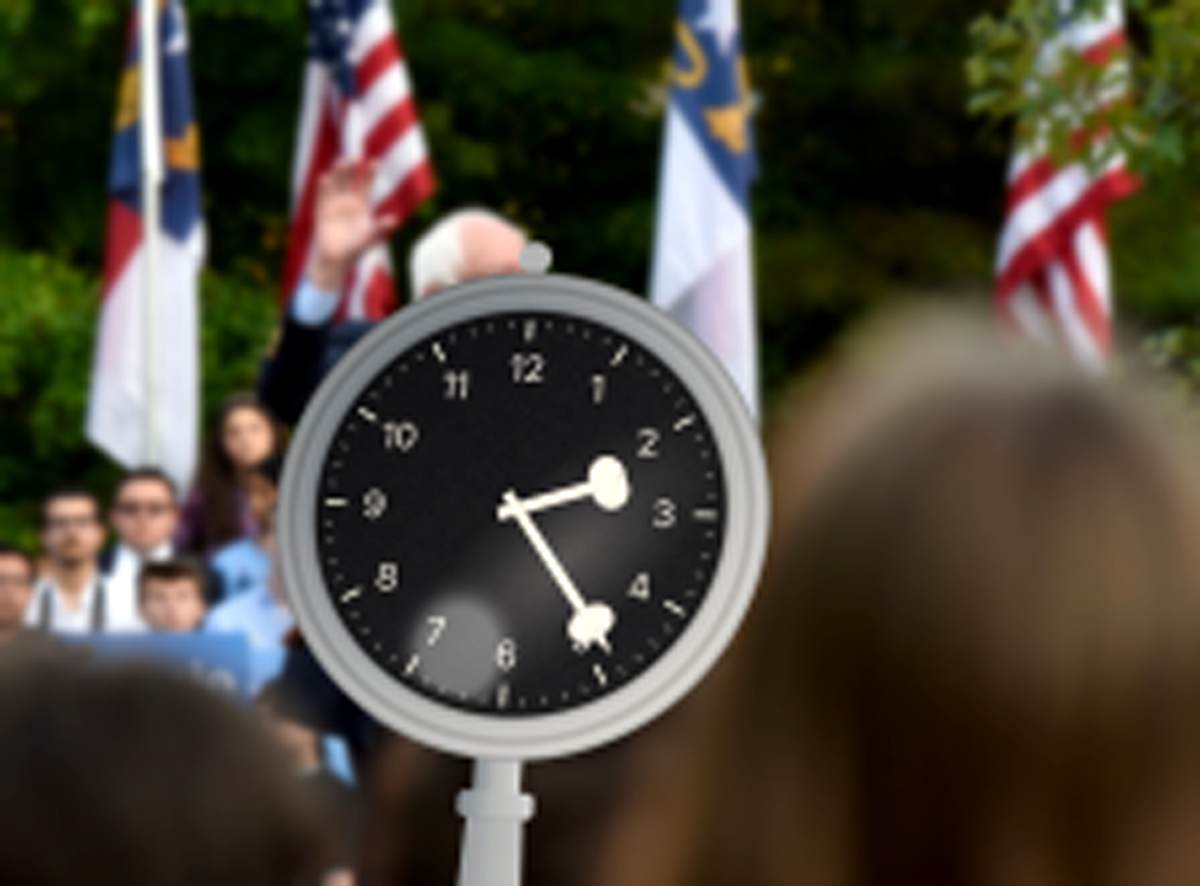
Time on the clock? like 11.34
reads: 2.24
